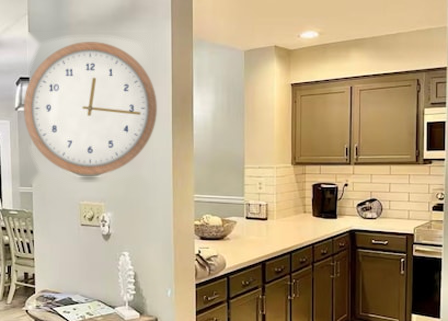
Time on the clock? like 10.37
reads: 12.16
